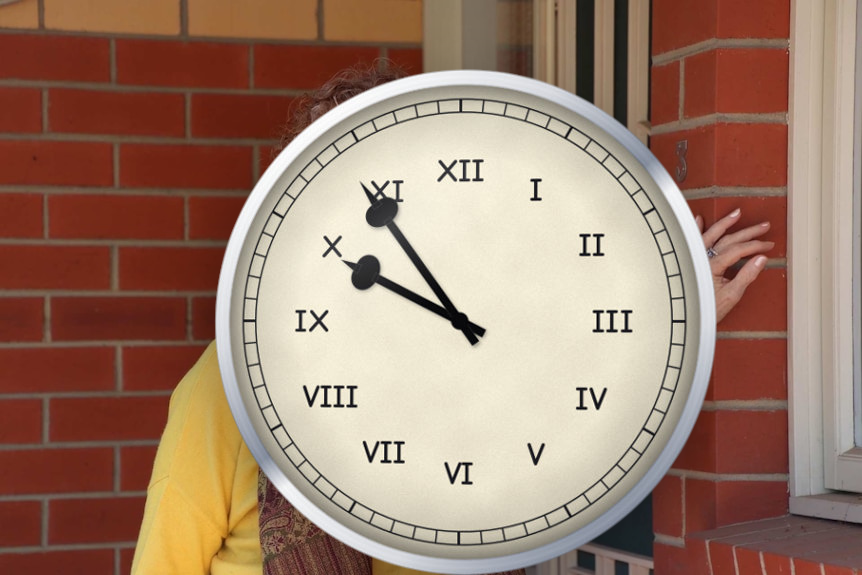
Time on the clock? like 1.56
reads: 9.54
